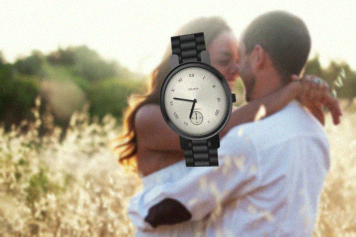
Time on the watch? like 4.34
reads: 6.47
